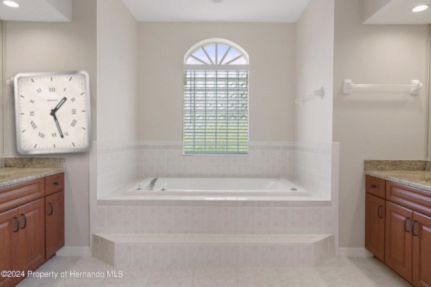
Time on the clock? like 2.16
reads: 1.27
